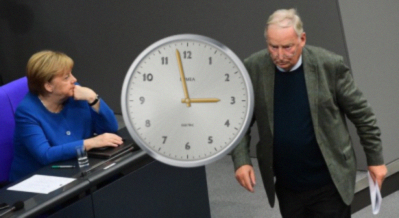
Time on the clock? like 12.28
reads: 2.58
